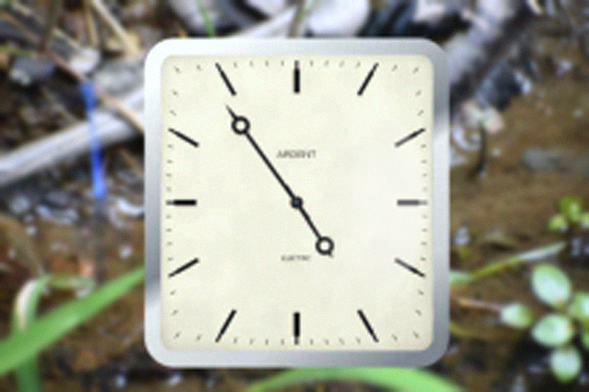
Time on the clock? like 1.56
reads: 4.54
